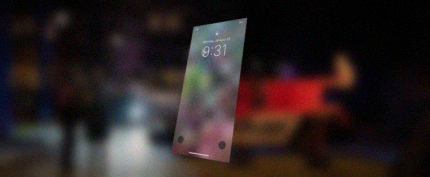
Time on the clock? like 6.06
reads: 9.31
